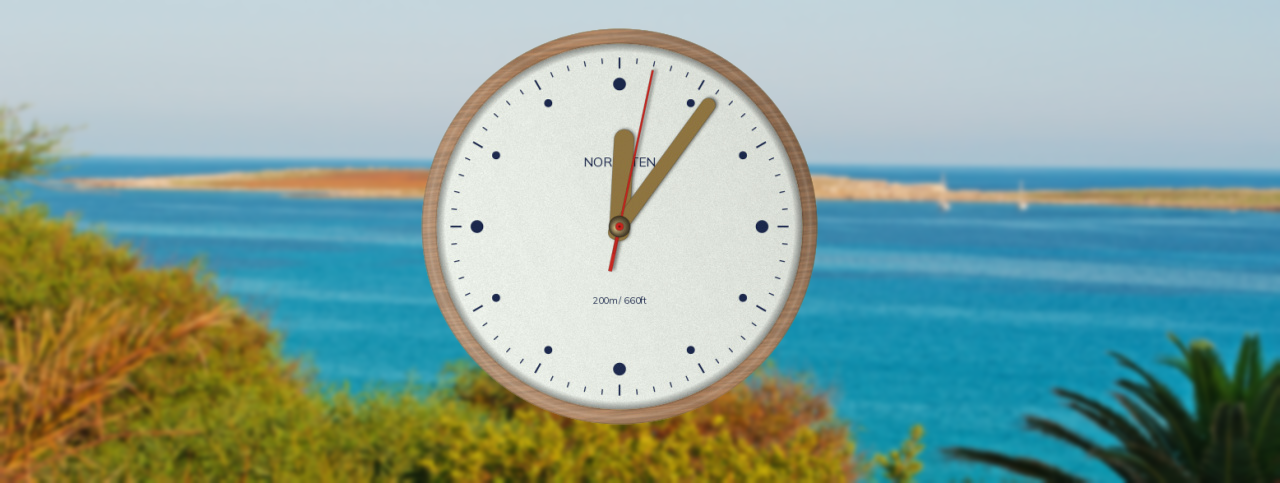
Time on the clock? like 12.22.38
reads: 12.06.02
